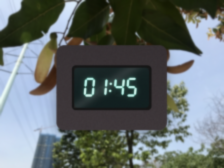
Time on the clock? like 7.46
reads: 1.45
